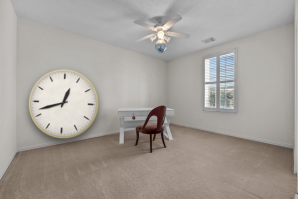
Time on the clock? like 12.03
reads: 12.42
